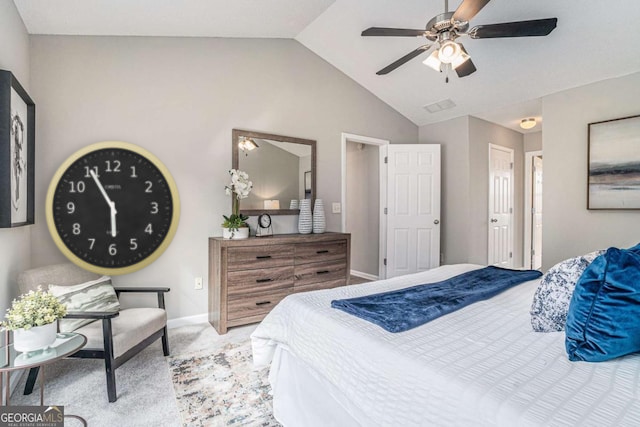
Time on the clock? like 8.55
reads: 5.55
